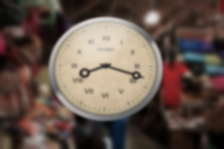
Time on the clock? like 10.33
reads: 8.18
